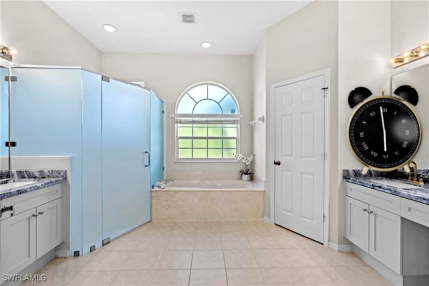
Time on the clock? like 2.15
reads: 5.59
